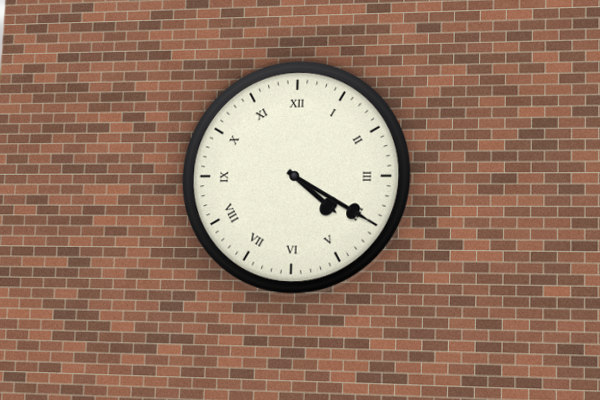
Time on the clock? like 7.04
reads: 4.20
